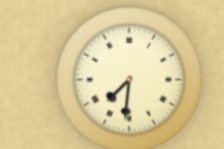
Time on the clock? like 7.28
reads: 7.31
